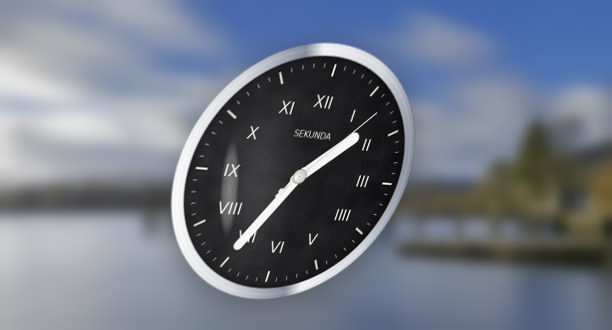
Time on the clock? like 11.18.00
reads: 1.35.07
